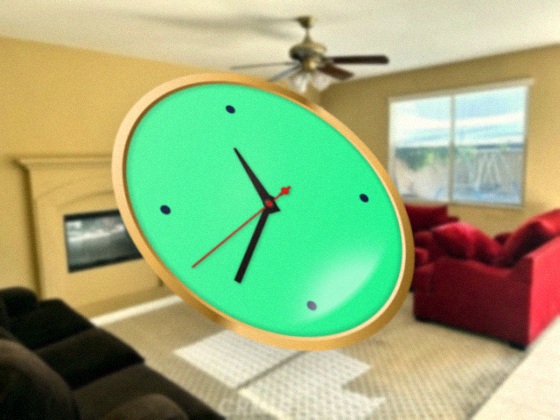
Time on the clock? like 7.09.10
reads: 11.36.40
